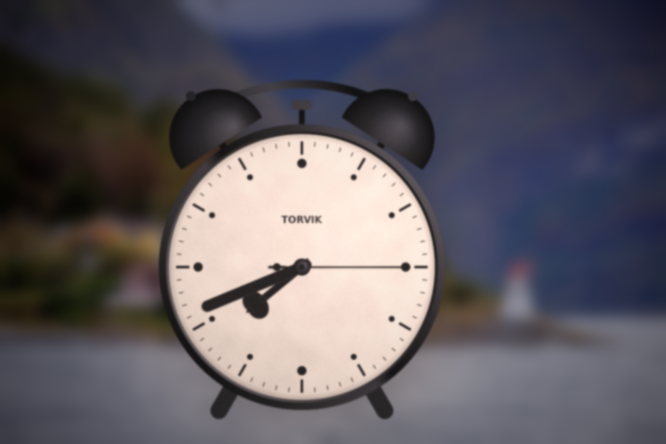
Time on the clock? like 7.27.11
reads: 7.41.15
